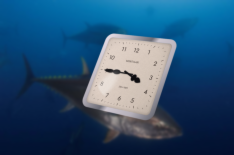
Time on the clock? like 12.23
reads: 3.45
